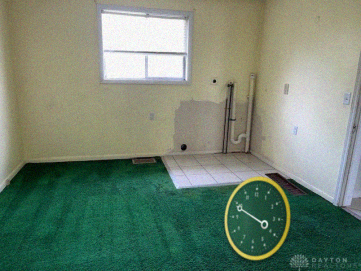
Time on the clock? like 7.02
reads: 3.49
